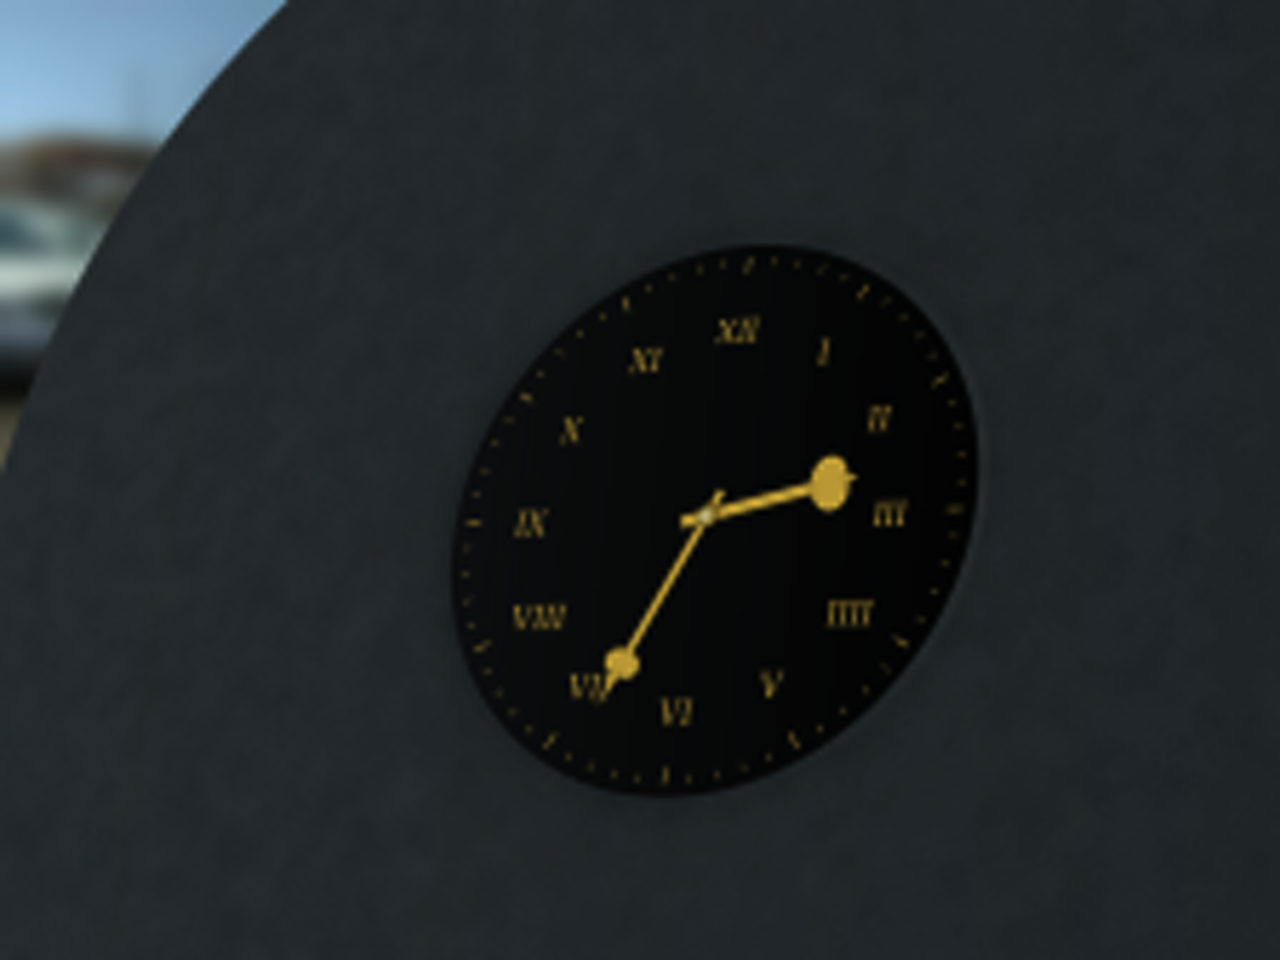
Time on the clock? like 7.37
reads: 2.34
